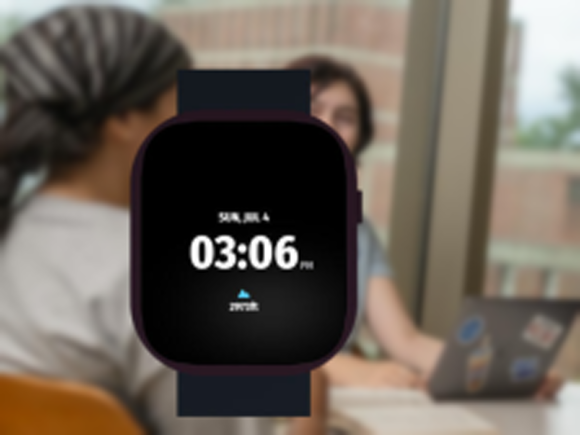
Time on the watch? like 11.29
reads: 3.06
